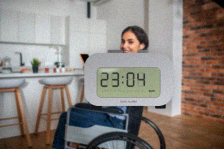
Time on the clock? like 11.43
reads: 23.04
